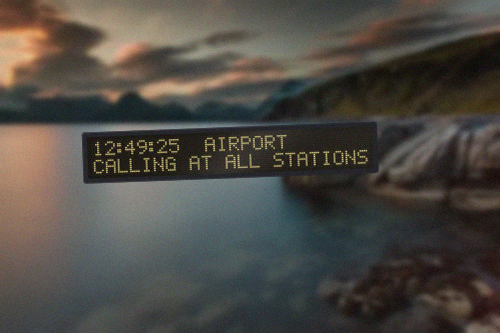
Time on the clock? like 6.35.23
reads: 12.49.25
